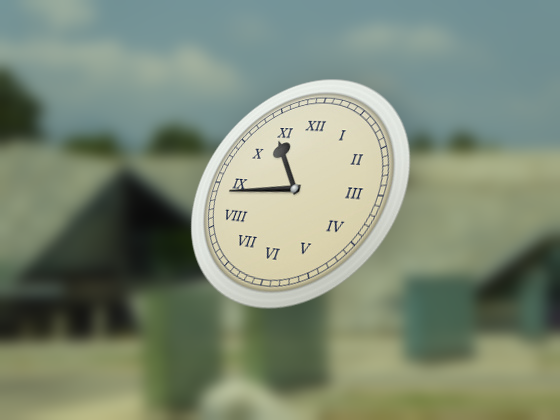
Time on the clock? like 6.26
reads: 10.44
